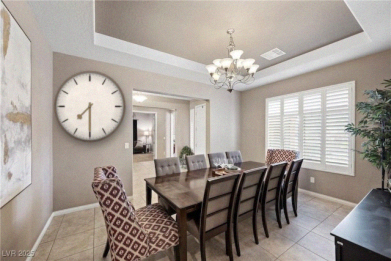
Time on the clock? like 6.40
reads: 7.30
